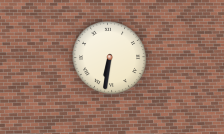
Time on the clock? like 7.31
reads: 6.32
